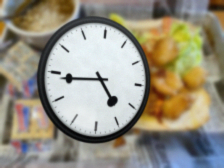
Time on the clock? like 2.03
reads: 4.44
